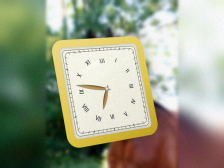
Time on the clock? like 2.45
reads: 6.47
